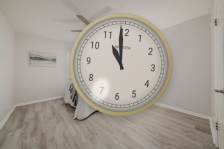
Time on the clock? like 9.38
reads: 10.59
